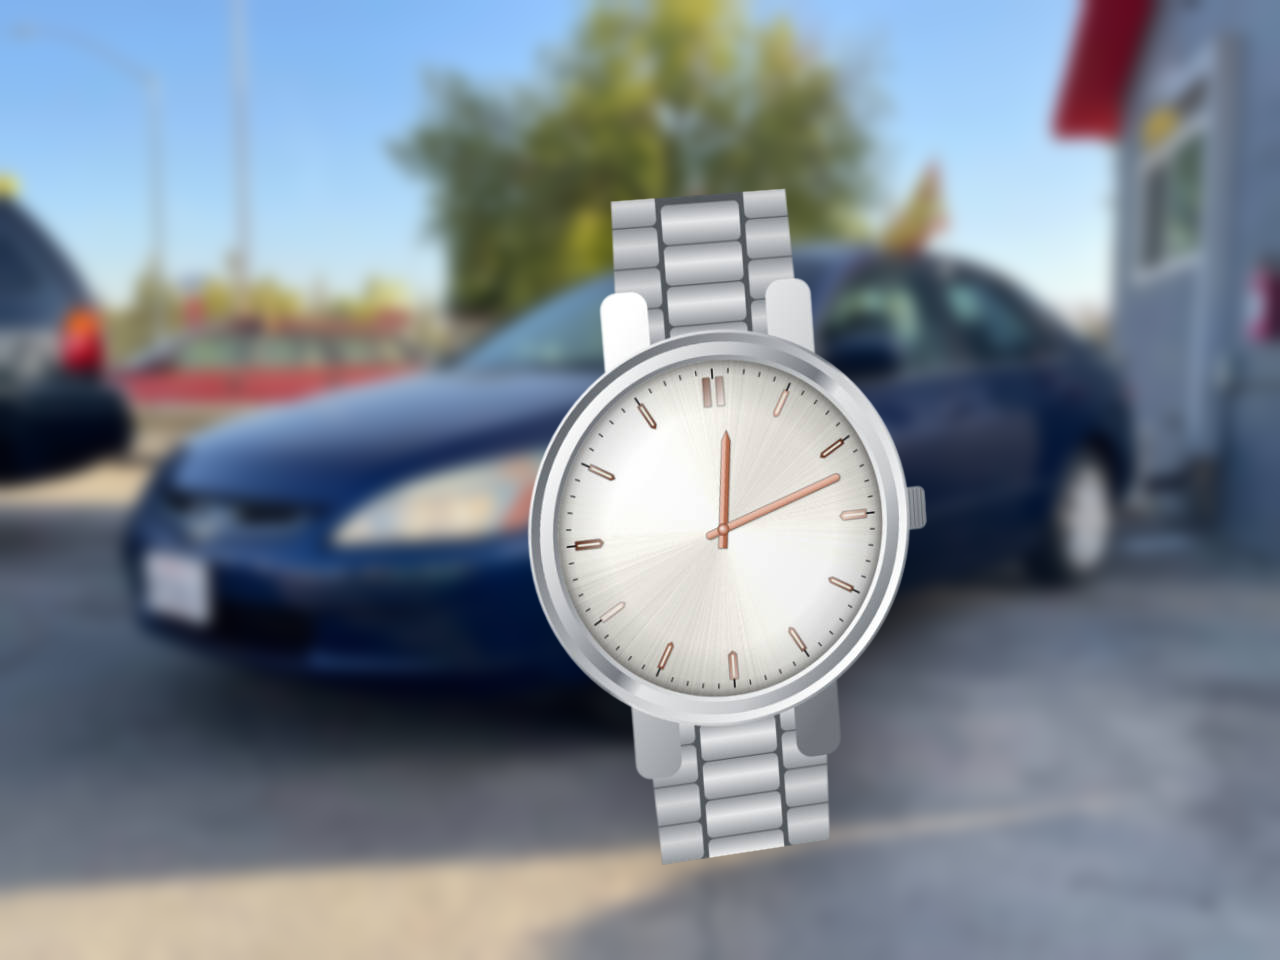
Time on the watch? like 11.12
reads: 12.12
